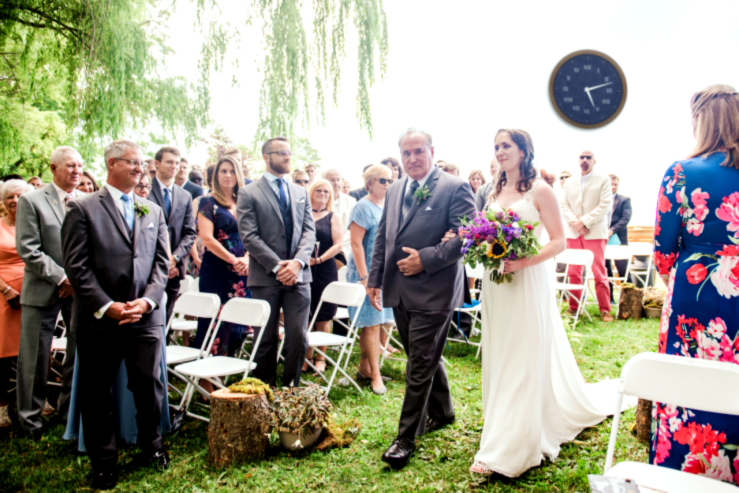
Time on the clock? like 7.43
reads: 5.12
